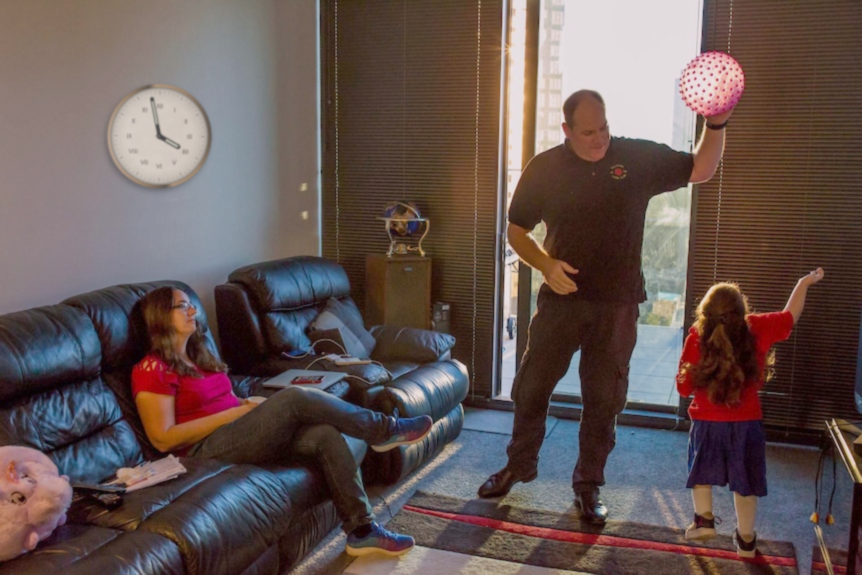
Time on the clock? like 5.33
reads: 3.58
